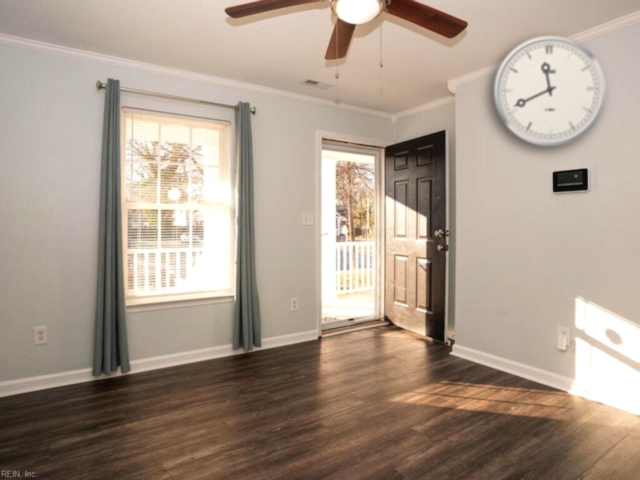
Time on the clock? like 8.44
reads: 11.41
